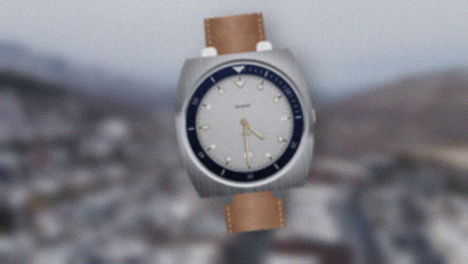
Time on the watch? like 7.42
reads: 4.30
